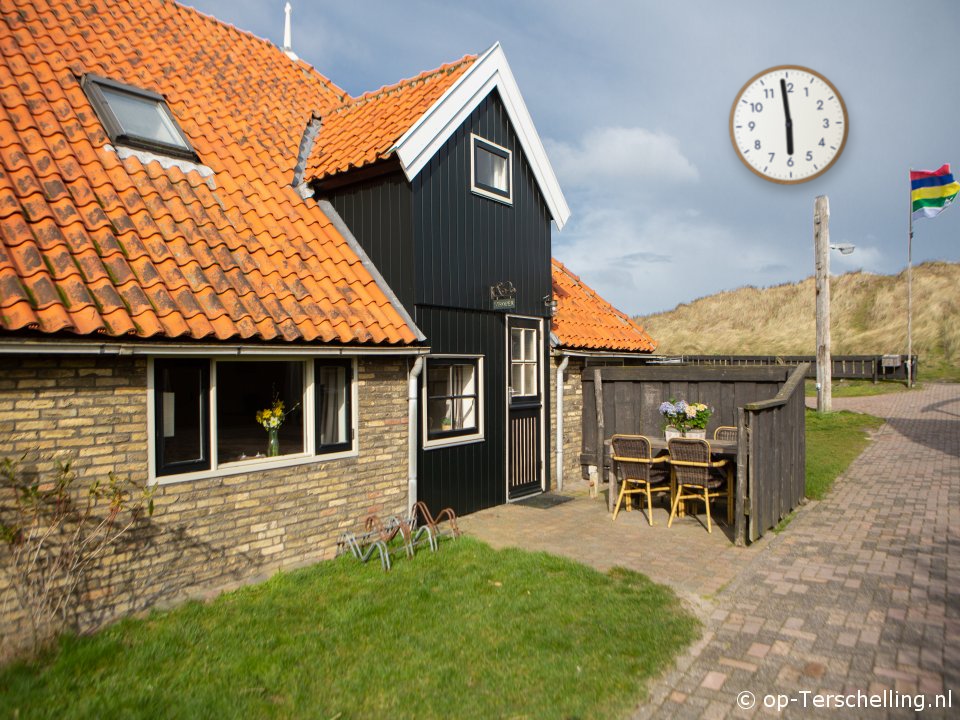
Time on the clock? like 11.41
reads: 5.59
